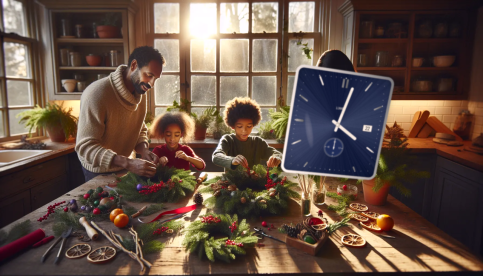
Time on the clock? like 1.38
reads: 4.02
